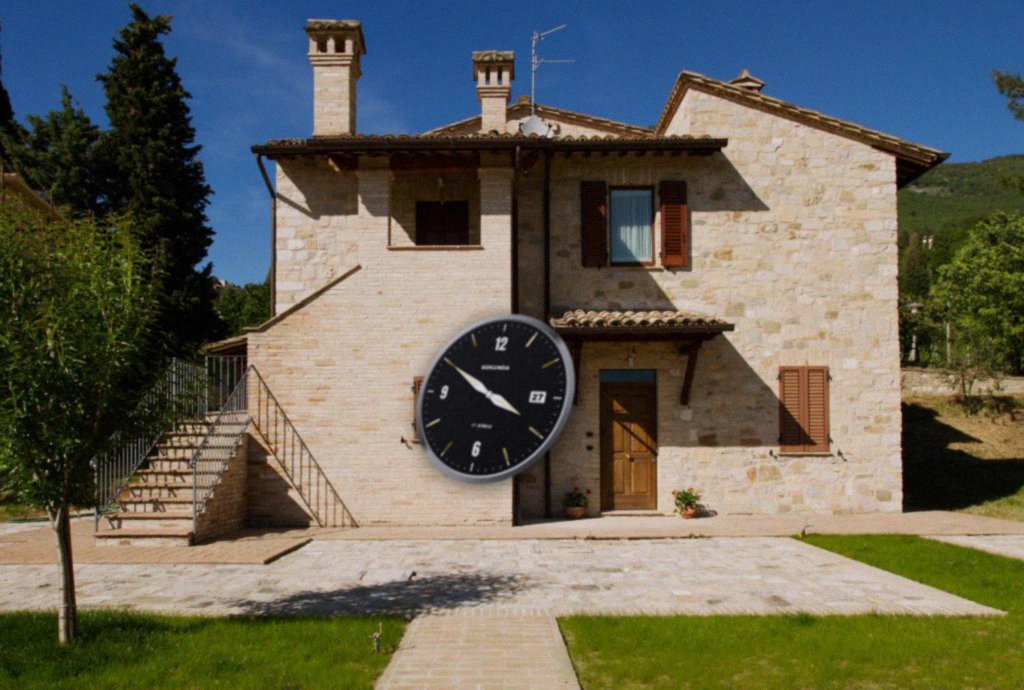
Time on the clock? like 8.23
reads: 3.50
